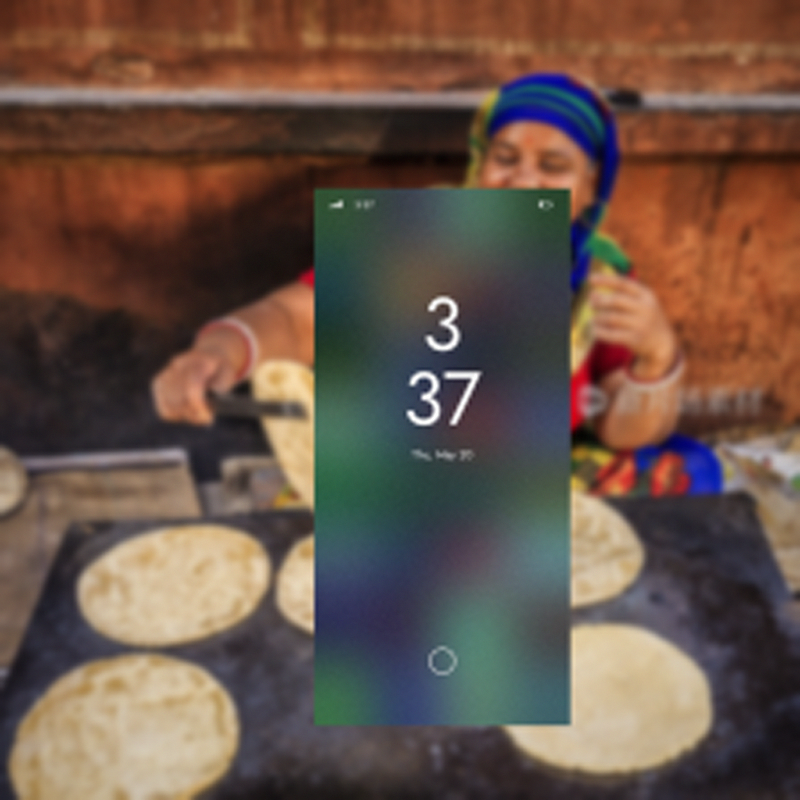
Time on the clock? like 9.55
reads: 3.37
